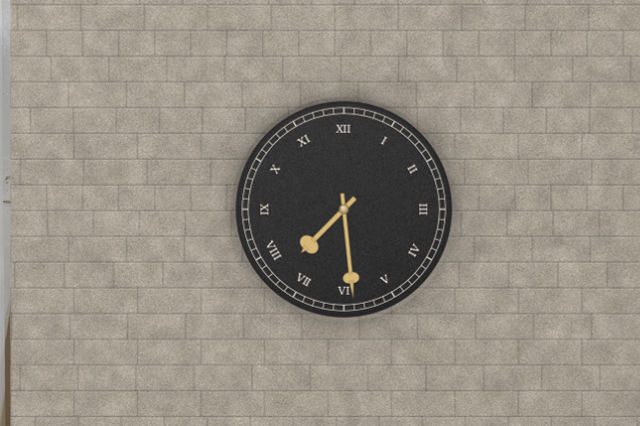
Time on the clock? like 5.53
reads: 7.29
